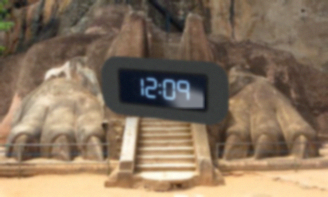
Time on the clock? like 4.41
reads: 12.09
